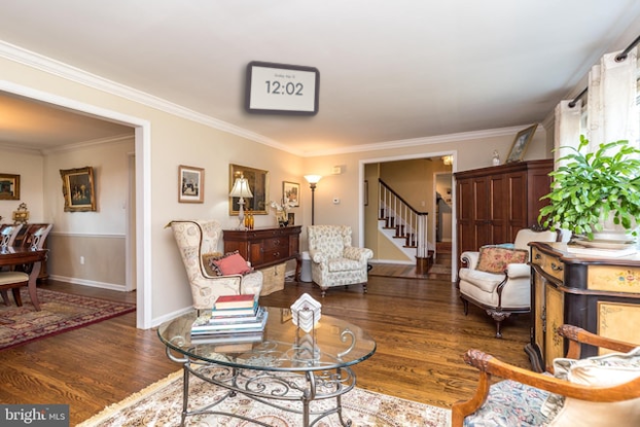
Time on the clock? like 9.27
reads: 12.02
